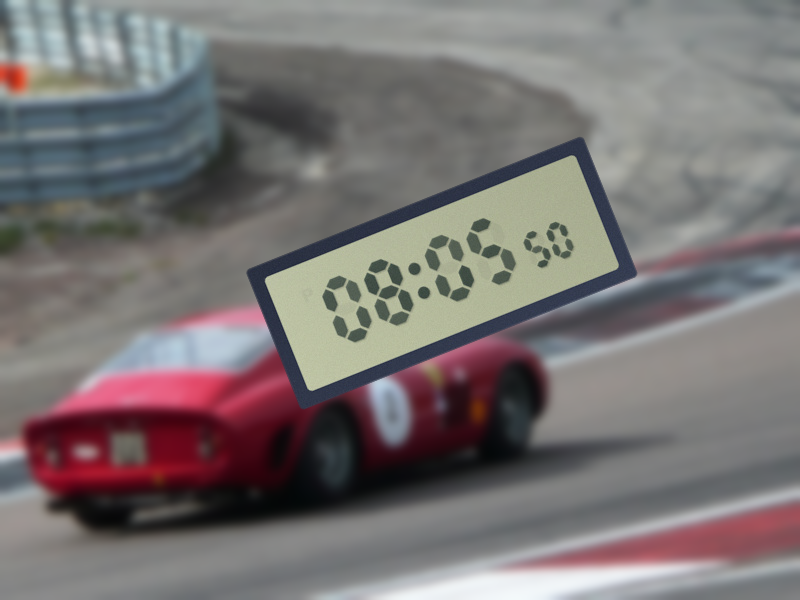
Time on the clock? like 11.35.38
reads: 8.05.50
